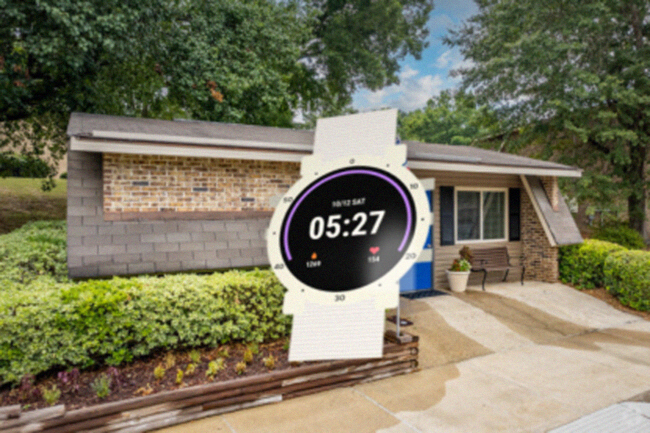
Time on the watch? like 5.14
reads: 5.27
